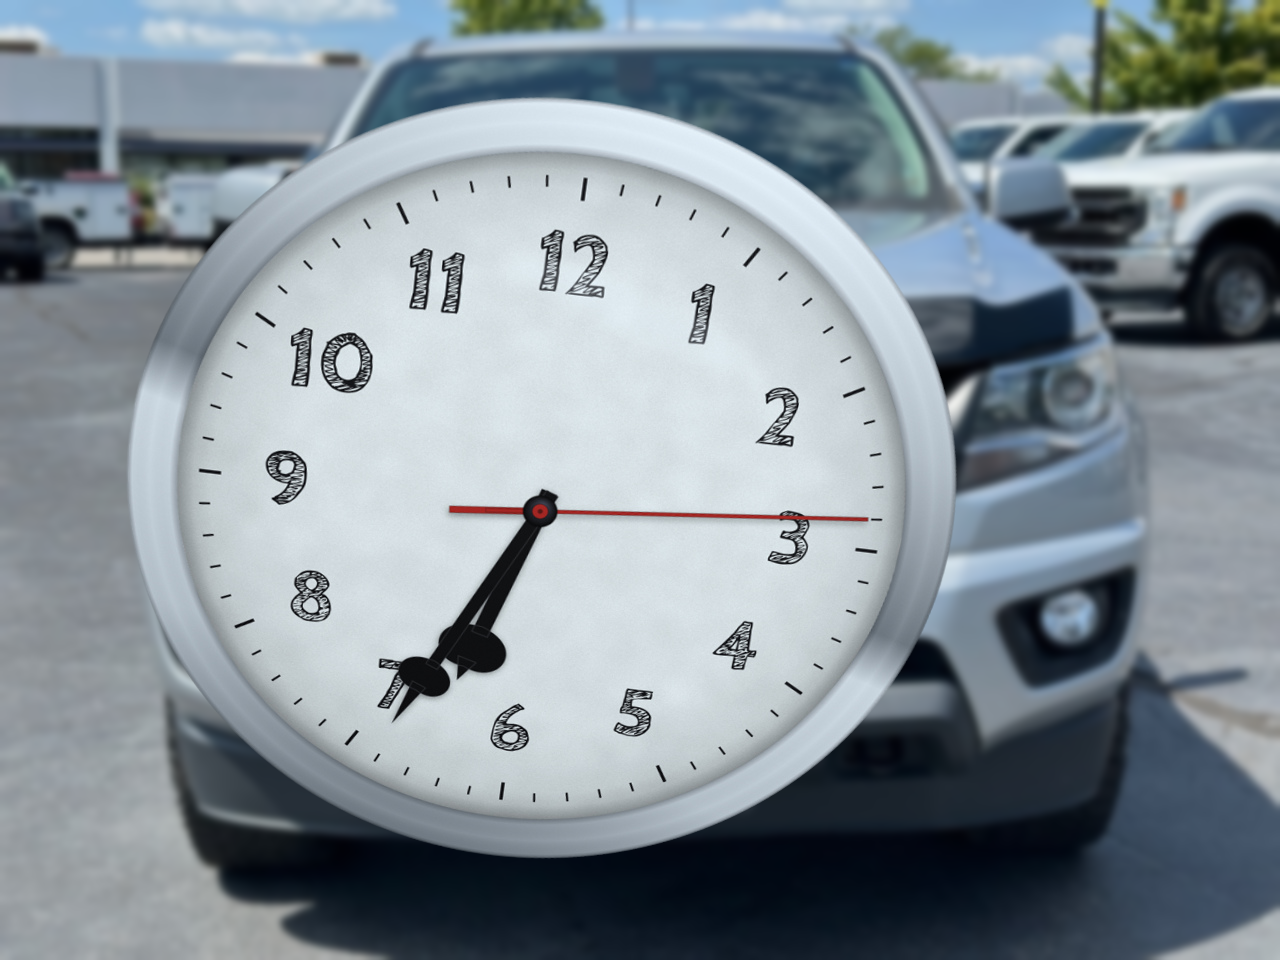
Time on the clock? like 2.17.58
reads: 6.34.14
